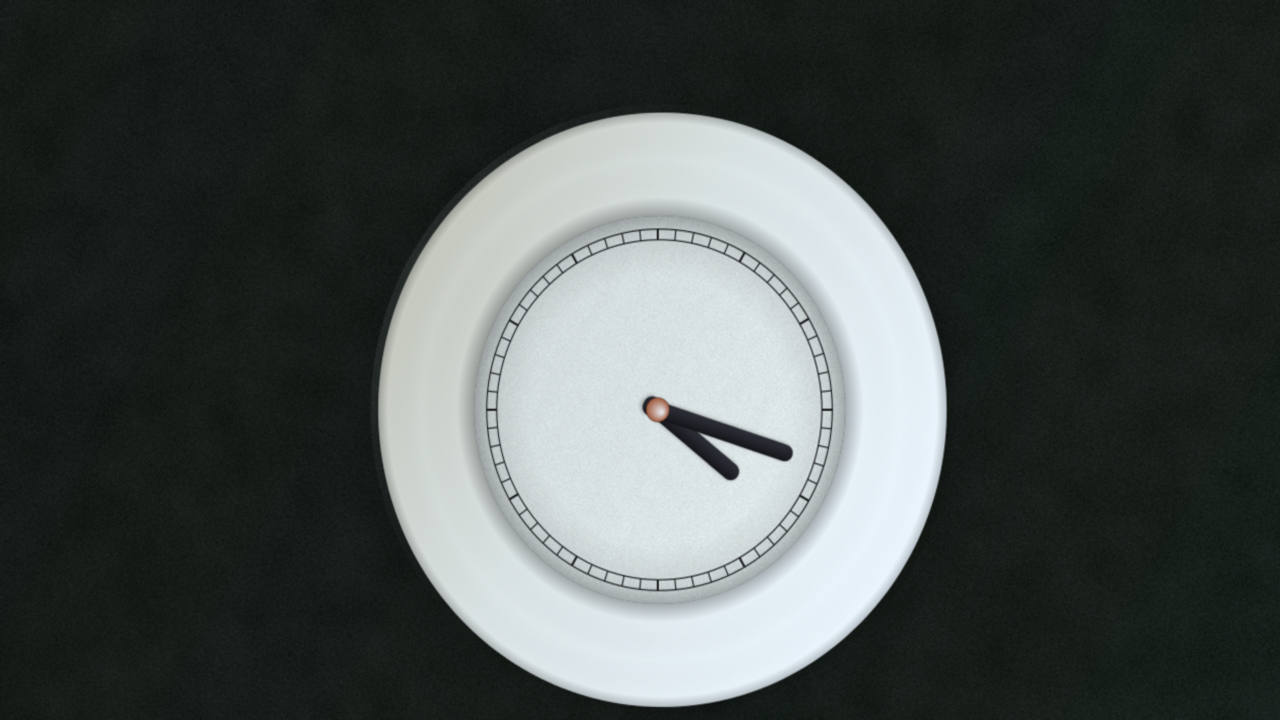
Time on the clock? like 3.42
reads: 4.18
